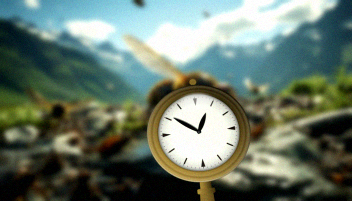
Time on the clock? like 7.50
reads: 12.51
